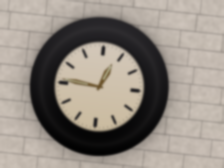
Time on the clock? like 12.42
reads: 12.46
